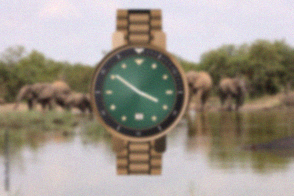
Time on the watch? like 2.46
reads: 3.51
